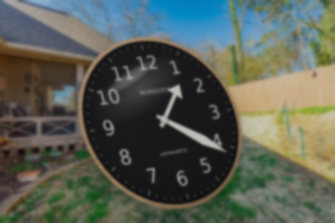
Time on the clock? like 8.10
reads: 1.21
